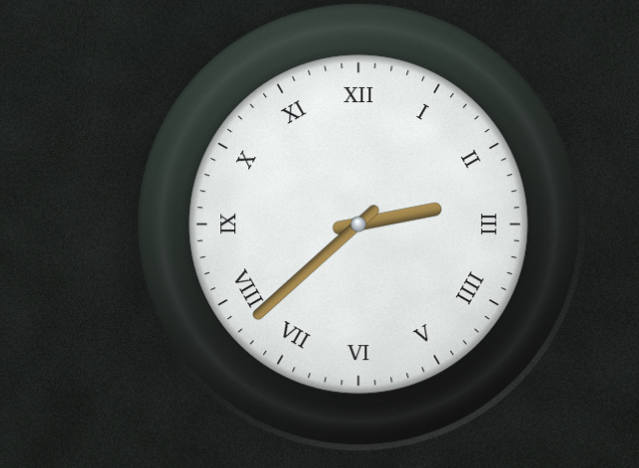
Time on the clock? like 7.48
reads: 2.38
